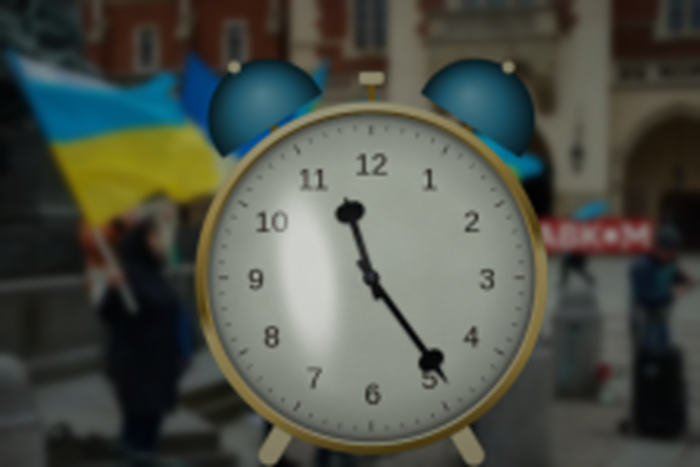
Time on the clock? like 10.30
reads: 11.24
